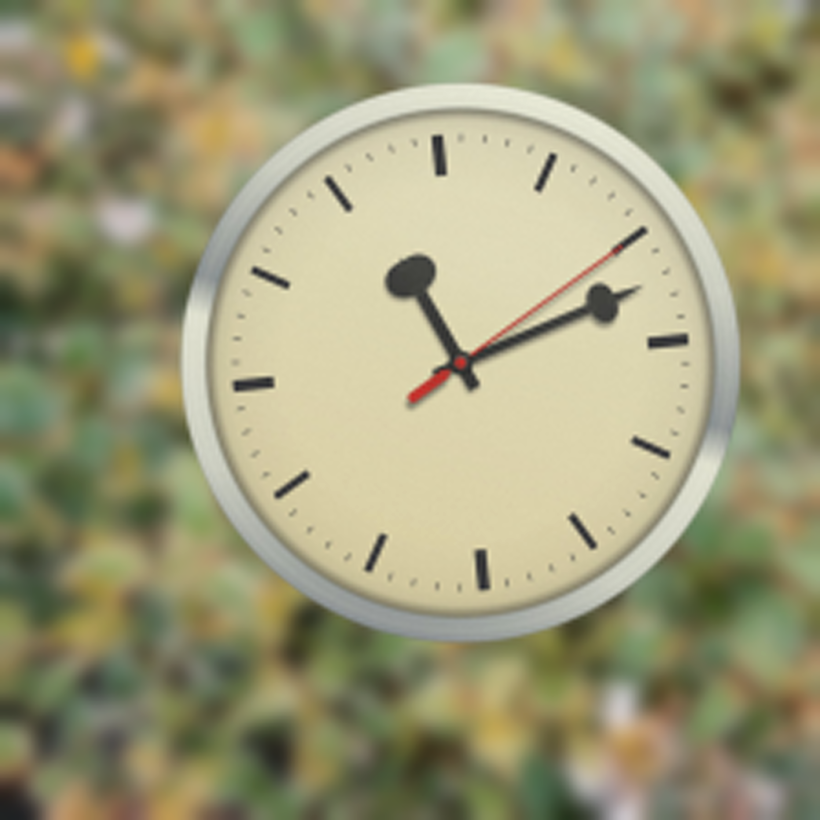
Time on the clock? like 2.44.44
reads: 11.12.10
